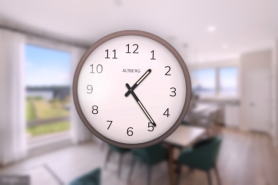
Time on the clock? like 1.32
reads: 1.24
